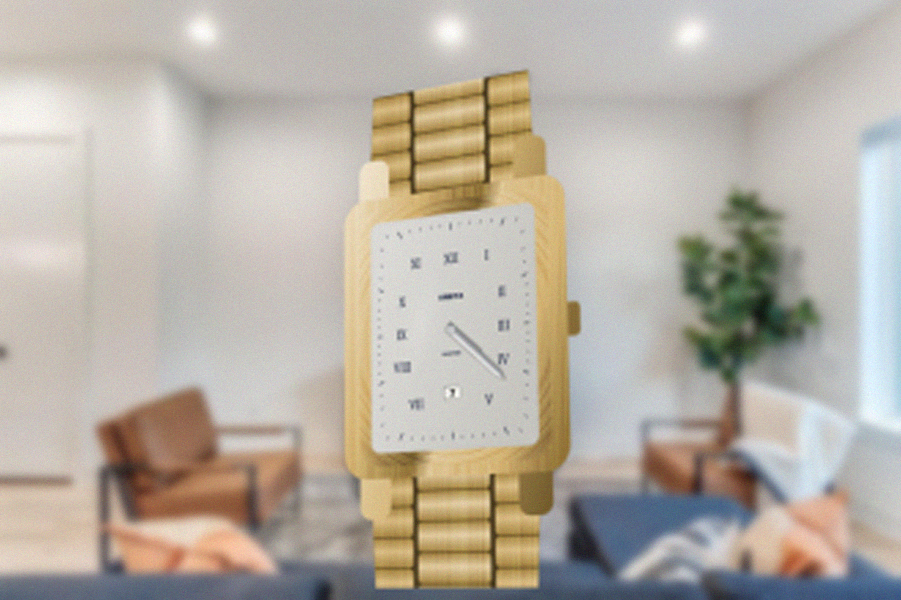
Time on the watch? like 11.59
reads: 4.22
